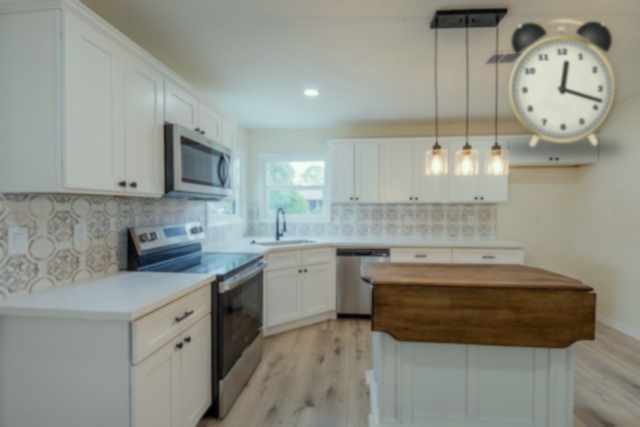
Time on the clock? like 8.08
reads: 12.18
